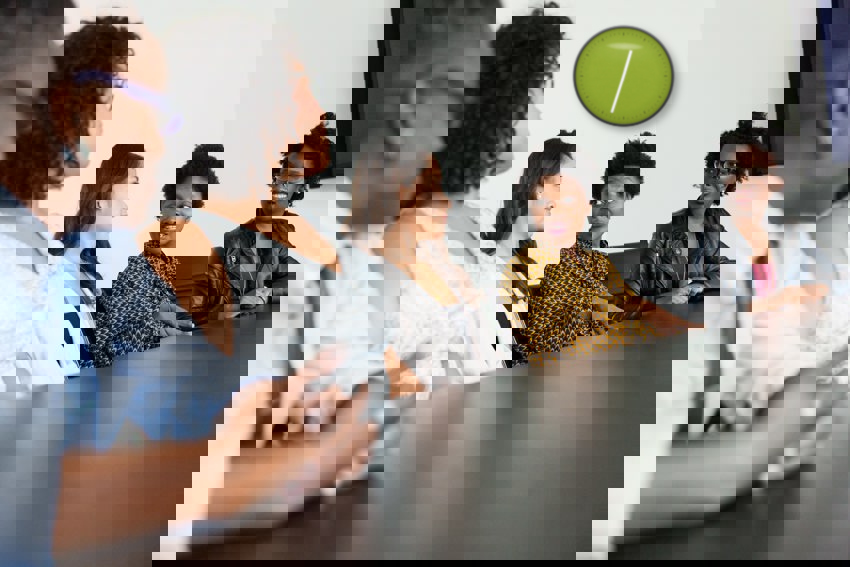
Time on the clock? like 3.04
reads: 12.33
